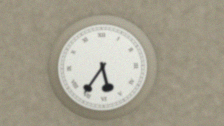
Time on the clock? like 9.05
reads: 5.36
